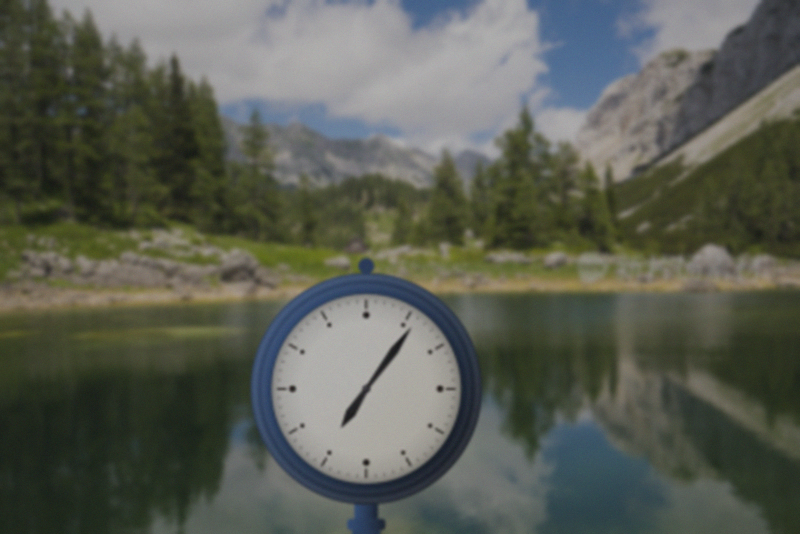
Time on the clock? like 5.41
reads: 7.06
